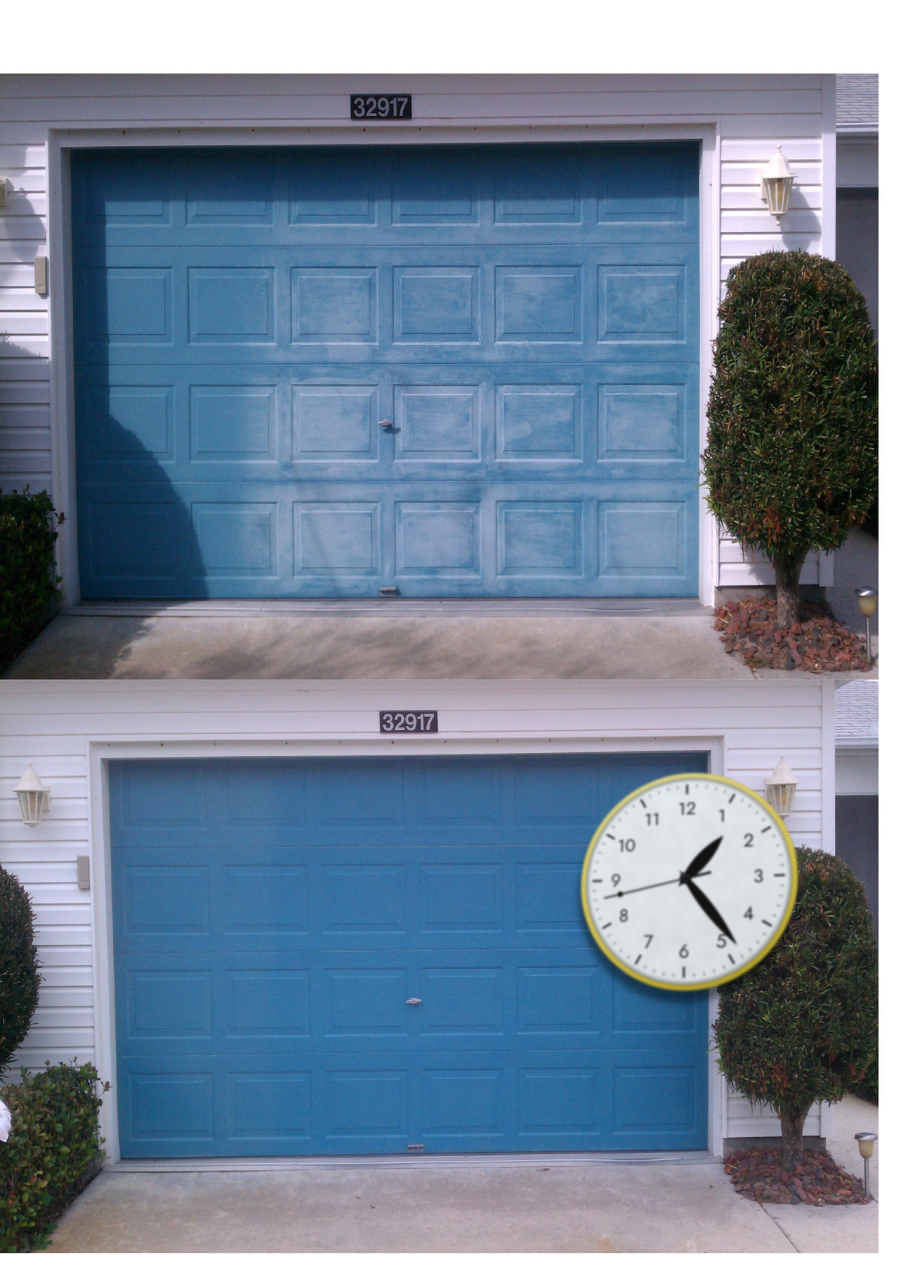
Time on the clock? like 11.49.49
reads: 1.23.43
